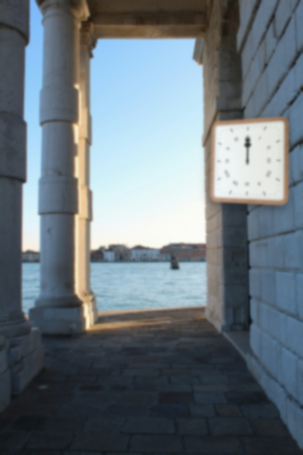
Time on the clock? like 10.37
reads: 12.00
